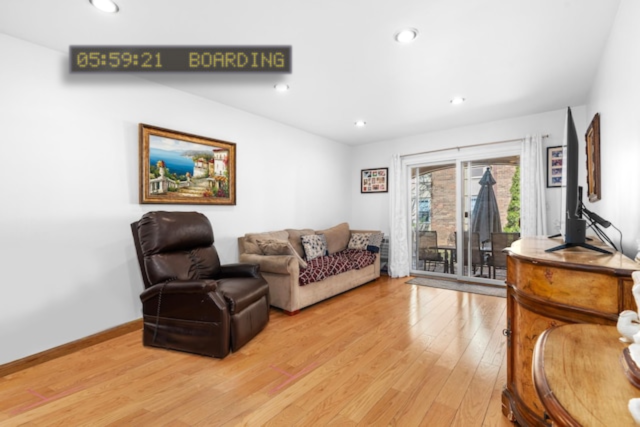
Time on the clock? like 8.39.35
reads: 5.59.21
